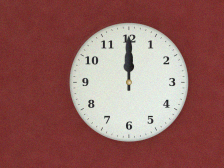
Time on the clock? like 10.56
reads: 12.00
